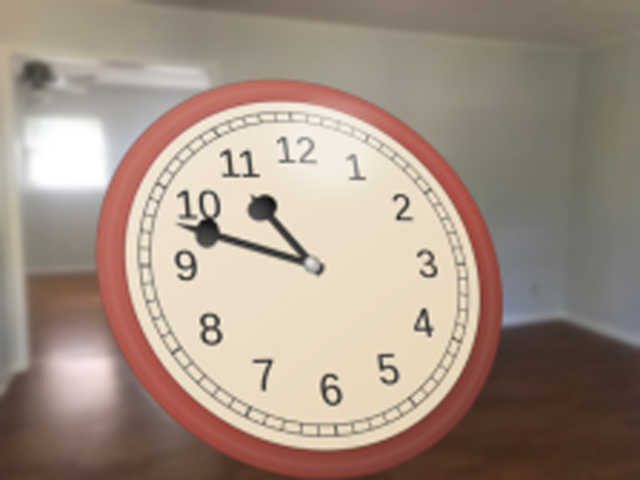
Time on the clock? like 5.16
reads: 10.48
